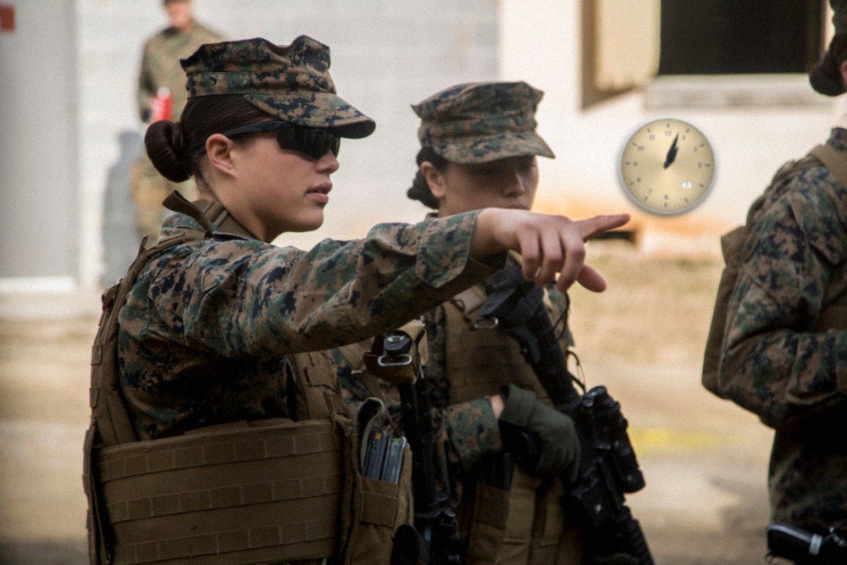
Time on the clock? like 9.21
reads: 1.03
